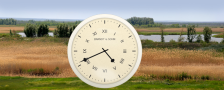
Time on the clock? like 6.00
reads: 4.41
